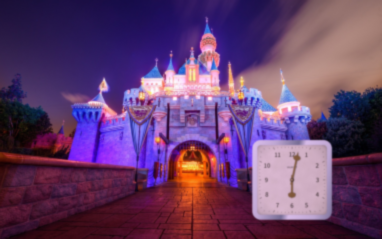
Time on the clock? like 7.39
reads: 6.02
